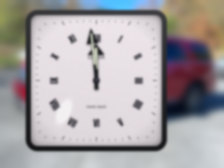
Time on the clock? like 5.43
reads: 11.59
